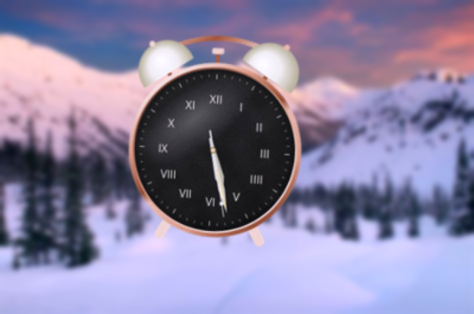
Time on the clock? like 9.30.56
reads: 5.27.28
